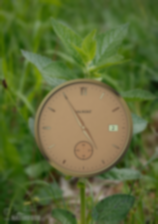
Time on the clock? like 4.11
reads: 4.55
